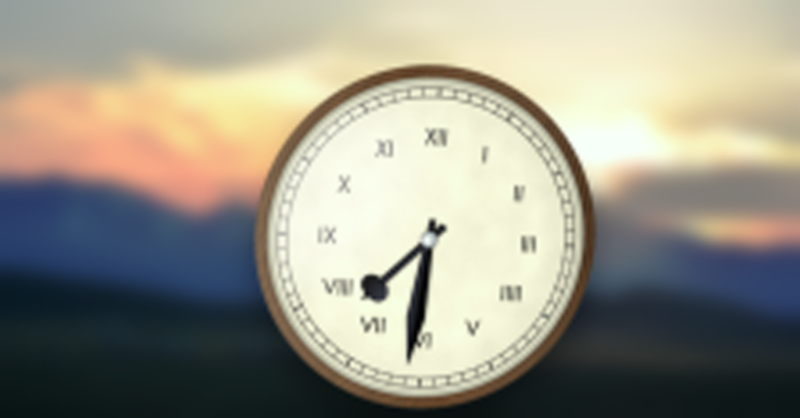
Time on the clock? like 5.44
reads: 7.31
